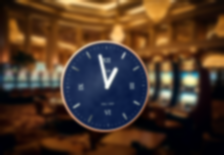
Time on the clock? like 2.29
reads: 12.58
